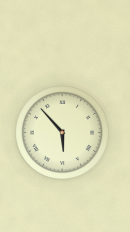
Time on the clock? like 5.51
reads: 5.53
